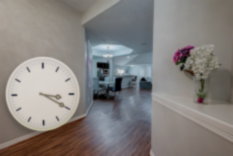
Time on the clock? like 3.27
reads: 3.20
